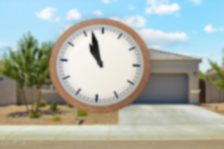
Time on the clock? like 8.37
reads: 10.57
